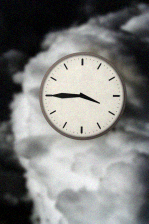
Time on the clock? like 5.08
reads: 3.45
